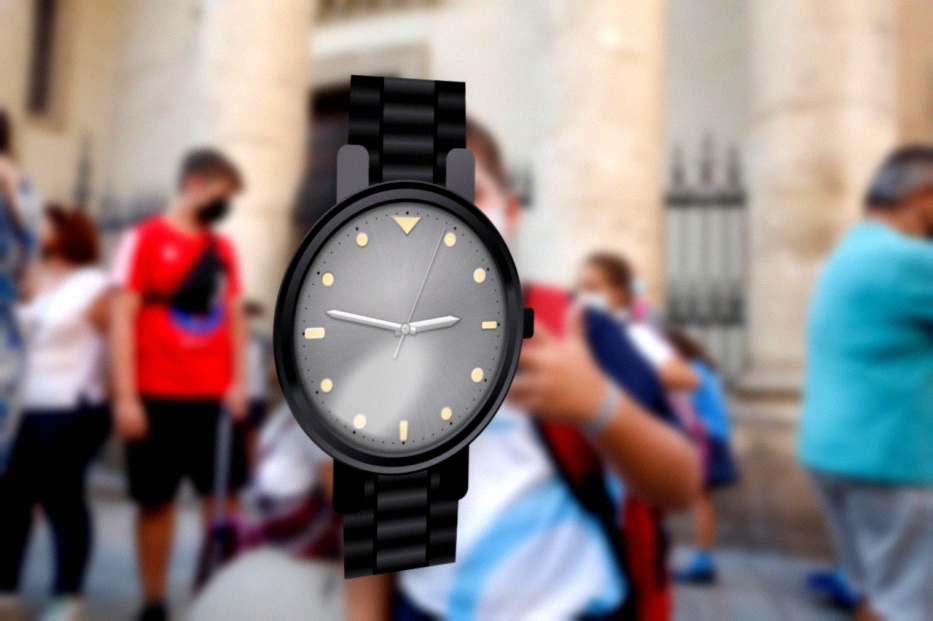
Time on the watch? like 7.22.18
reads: 2.47.04
